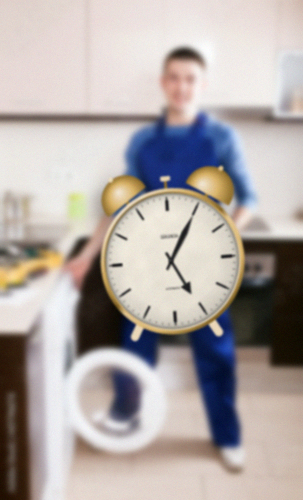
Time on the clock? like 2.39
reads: 5.05
